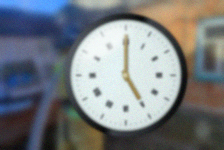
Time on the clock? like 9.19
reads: 5.00
